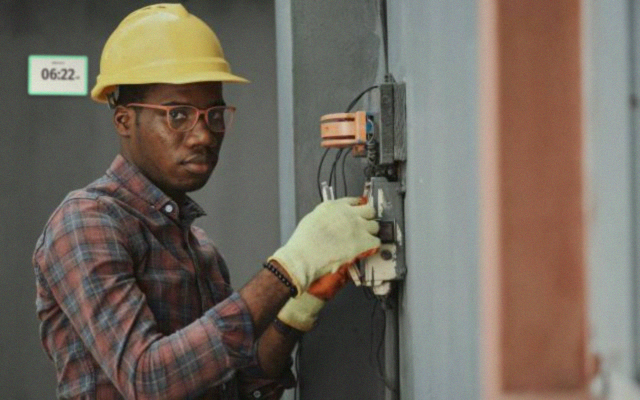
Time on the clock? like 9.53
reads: 6.22
